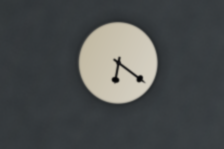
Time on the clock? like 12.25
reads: 6.21
